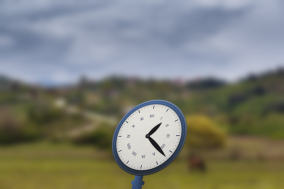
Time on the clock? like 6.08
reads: 1.22
